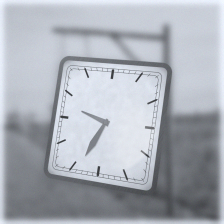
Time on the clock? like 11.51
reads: 9.34
